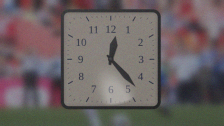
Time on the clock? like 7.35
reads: 12.23
